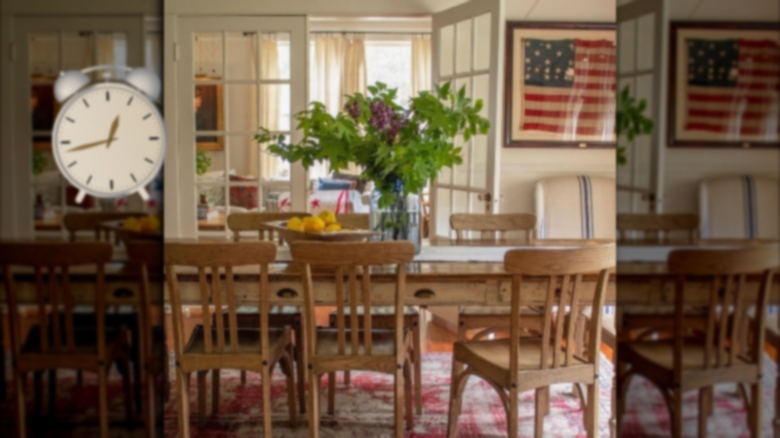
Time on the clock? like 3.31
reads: 12.43
